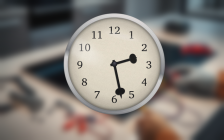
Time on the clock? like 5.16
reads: 2.28
